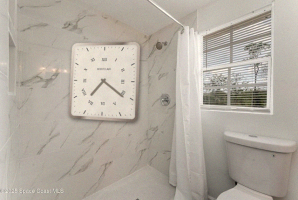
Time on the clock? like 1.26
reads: 7.21
